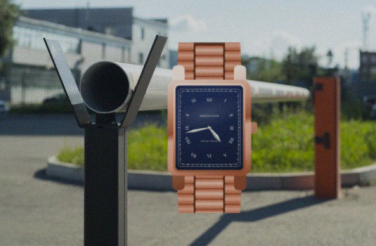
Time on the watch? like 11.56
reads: 4.43
